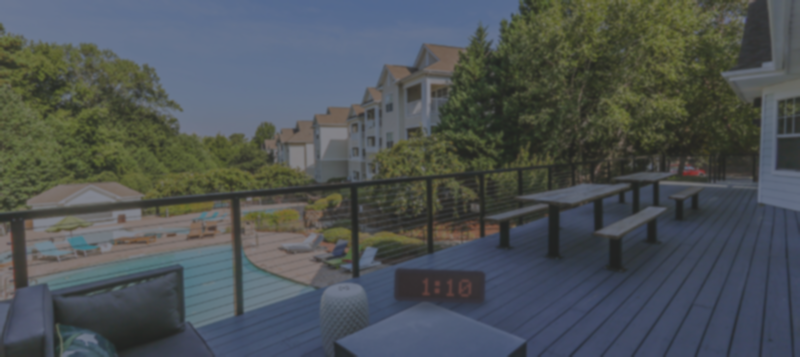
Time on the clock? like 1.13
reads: 1.10
